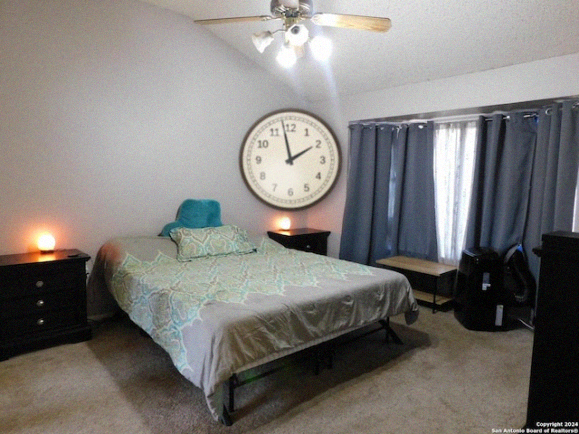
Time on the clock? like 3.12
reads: 1.58
